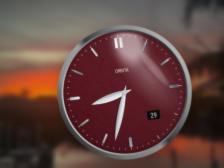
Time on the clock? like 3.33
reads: 8.33
